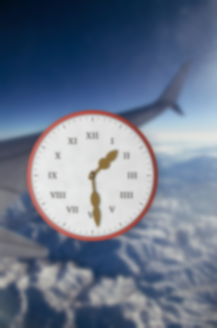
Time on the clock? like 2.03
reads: 1.29
